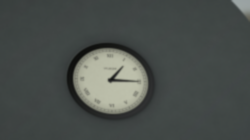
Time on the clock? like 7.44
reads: 1.15
